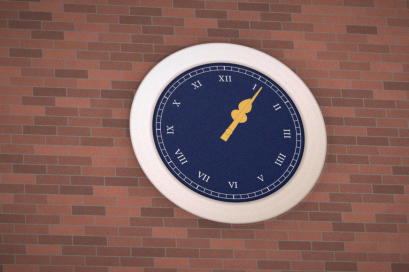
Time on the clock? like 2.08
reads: 1.06
